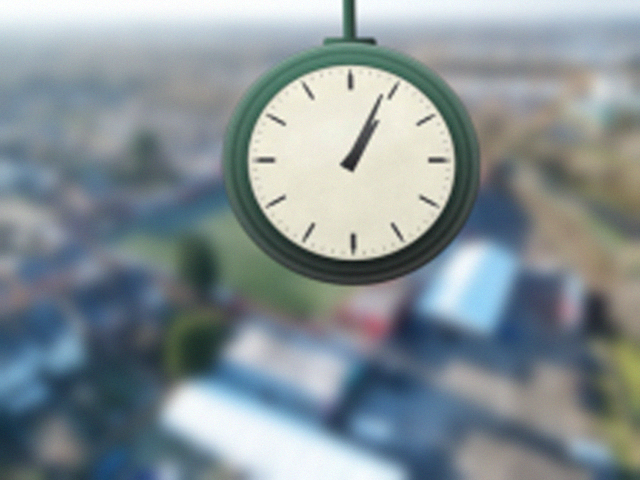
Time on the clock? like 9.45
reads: 1.04
